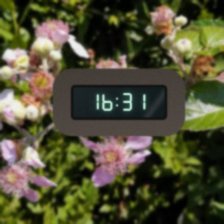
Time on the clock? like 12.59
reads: 16.31
